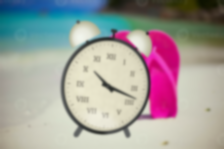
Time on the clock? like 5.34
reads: 10.18
